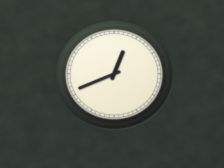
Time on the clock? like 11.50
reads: 12.41
